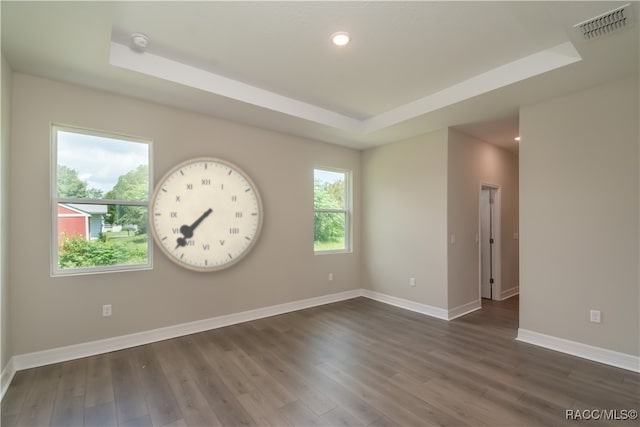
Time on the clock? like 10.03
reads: 7.37
